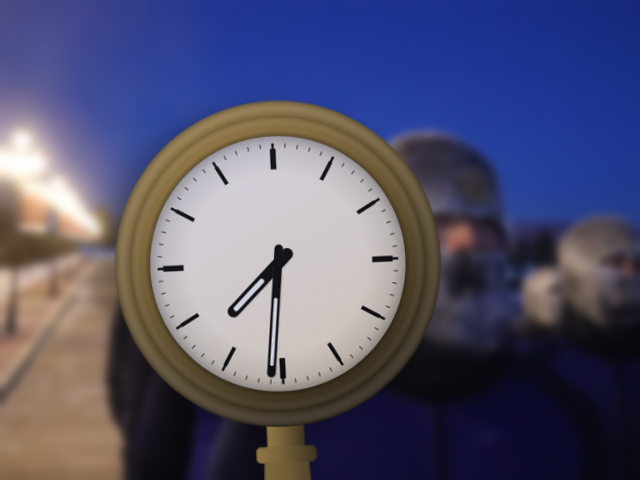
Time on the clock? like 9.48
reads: 7.31
